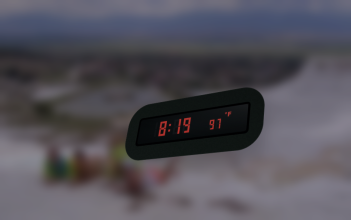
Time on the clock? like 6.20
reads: 8.19
